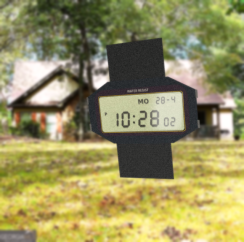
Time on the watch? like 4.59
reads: 10.28
